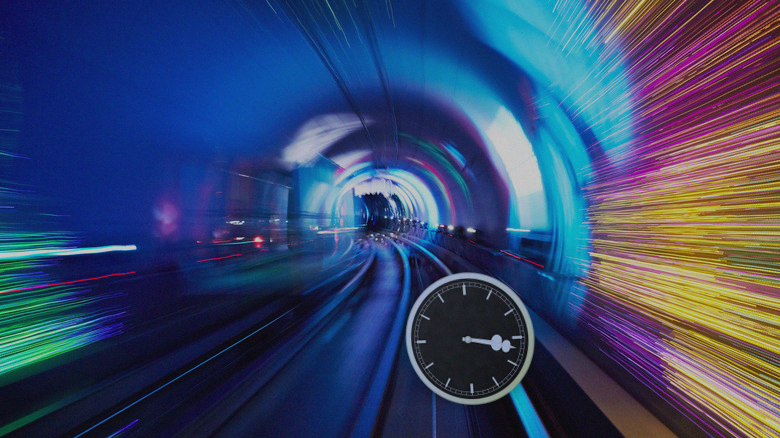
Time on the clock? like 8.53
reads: 3.17
